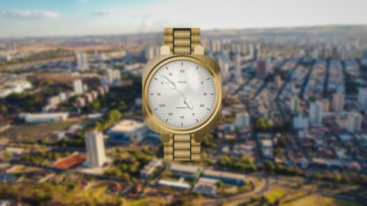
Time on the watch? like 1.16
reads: 4.52
